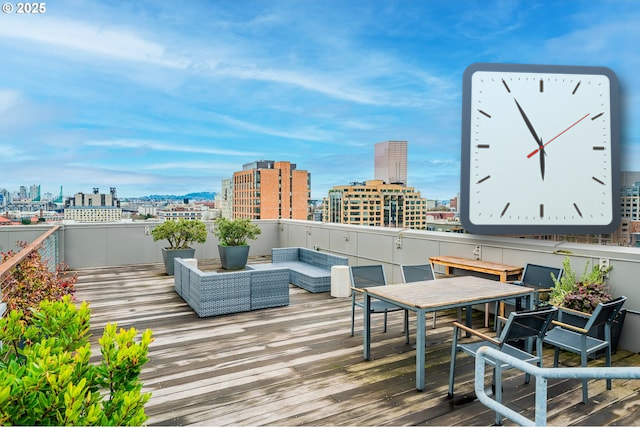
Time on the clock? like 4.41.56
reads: 5.55.09
